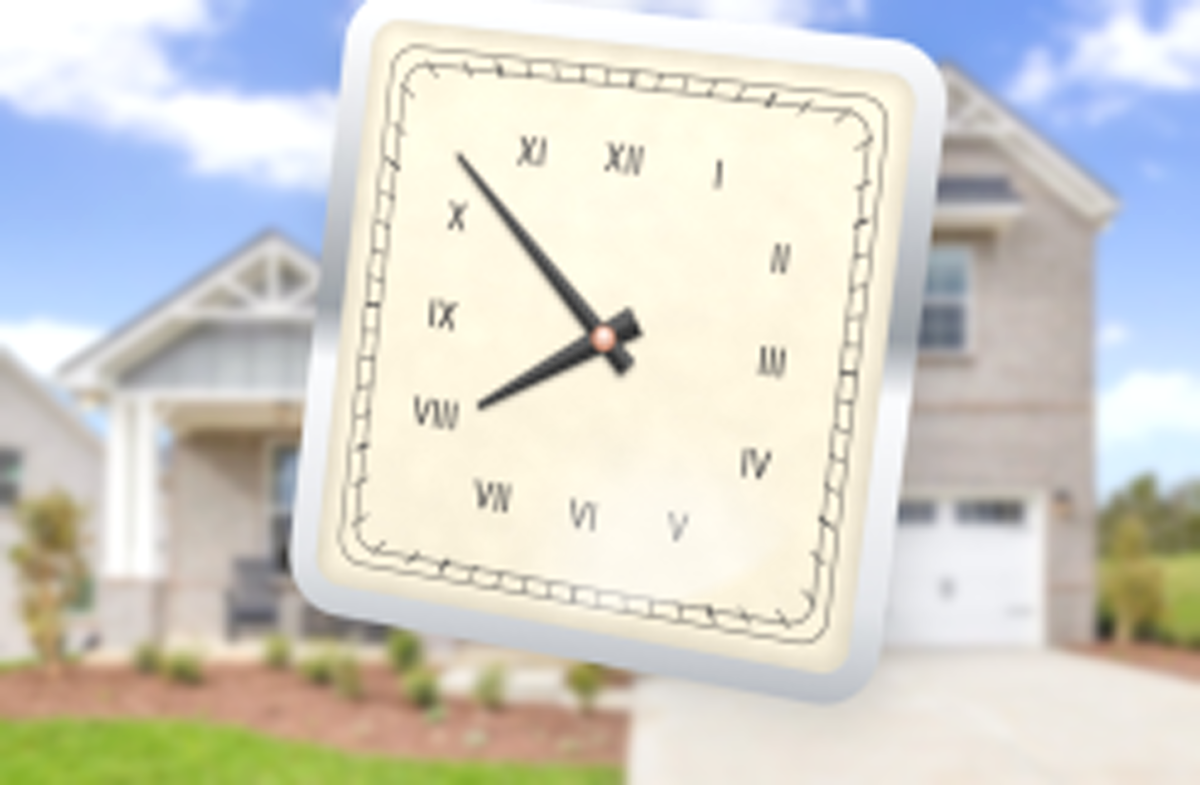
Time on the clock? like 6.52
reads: 7.52
